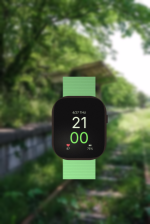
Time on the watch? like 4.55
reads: 21.00
